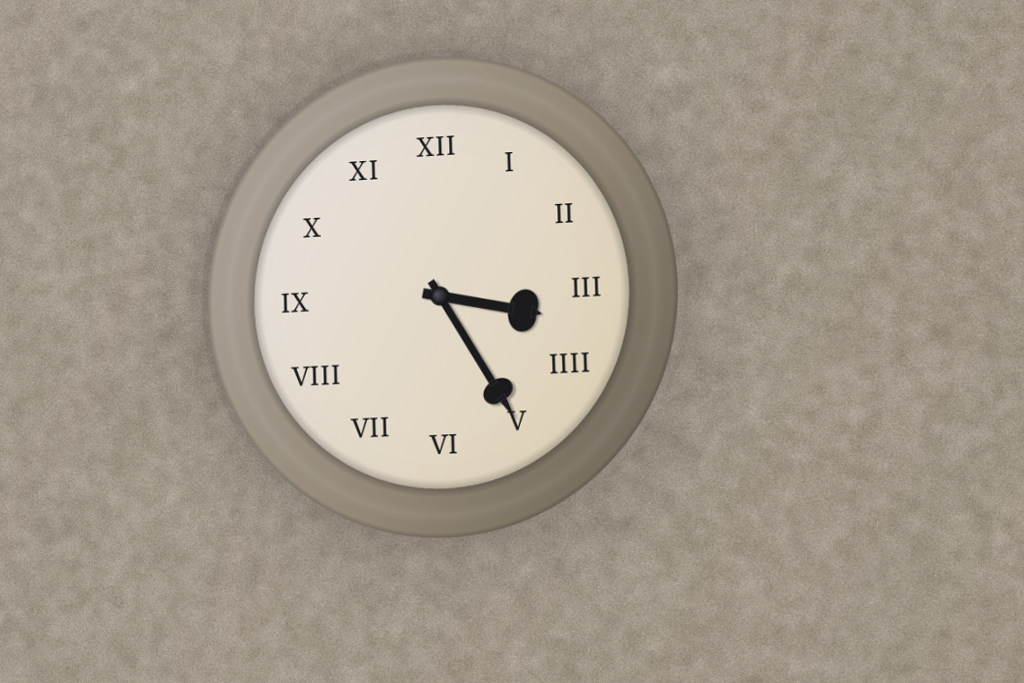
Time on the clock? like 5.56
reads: 3.25
